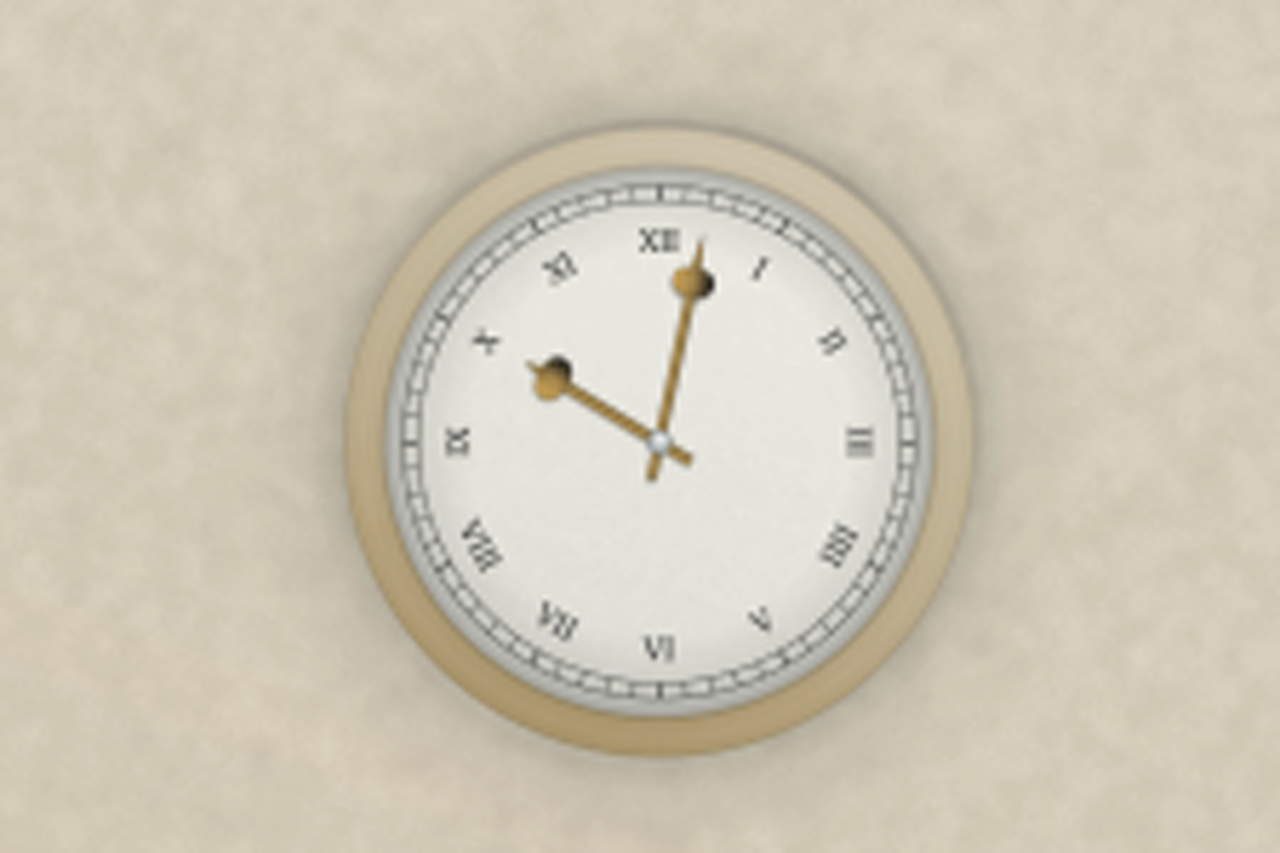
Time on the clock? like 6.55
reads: 10.02
